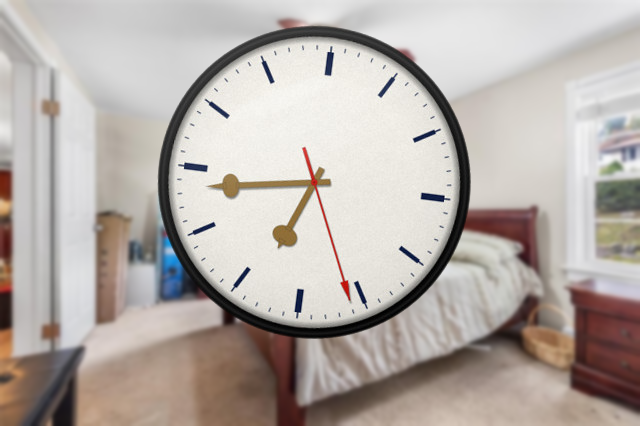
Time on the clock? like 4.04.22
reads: 6.43.26
